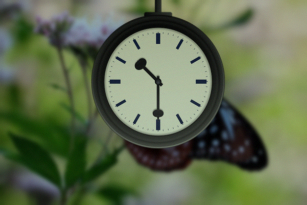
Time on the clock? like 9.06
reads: 10.30
